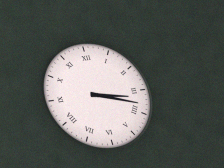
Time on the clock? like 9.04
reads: 3.18
